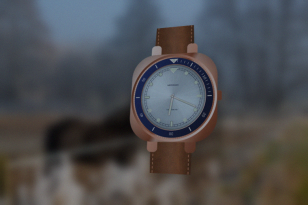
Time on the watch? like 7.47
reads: 6.19
